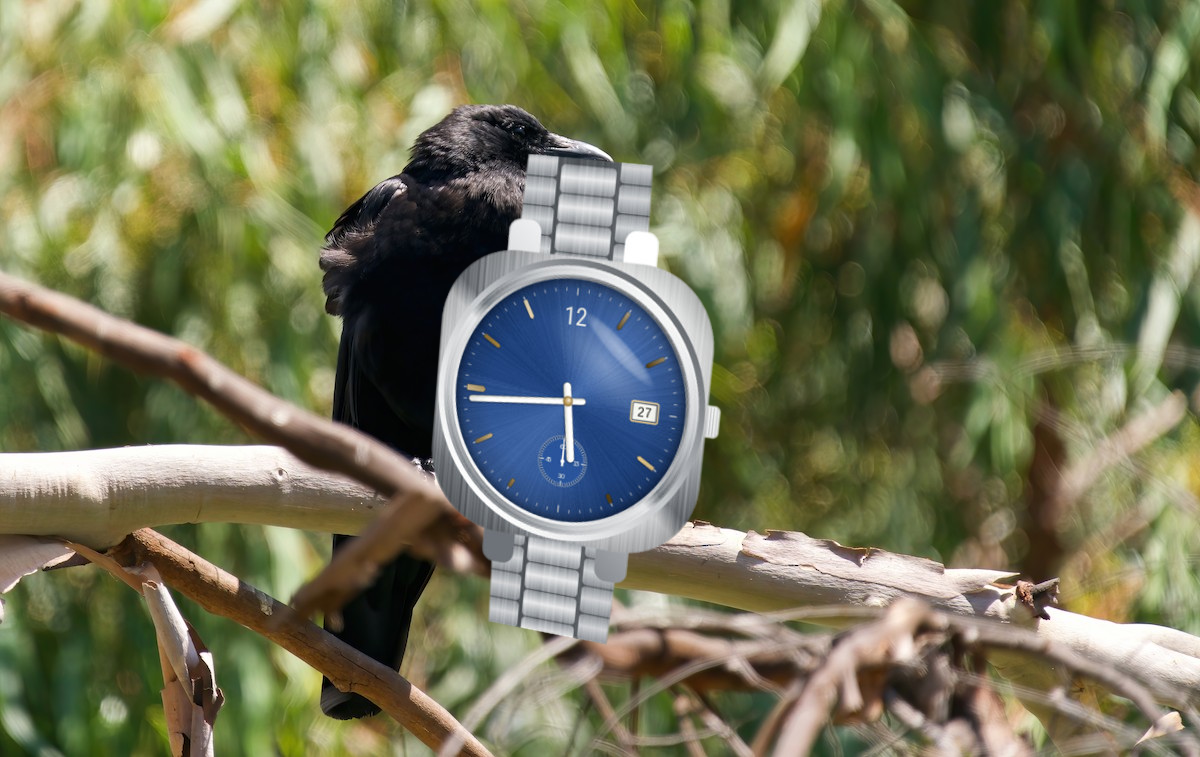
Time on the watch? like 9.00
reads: 5.44
